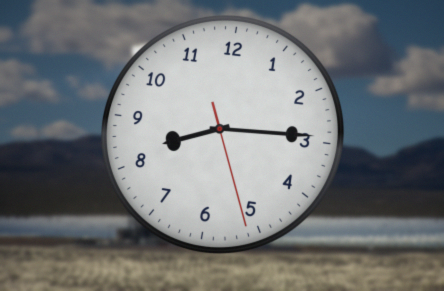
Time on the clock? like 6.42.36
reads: 8.14.26
